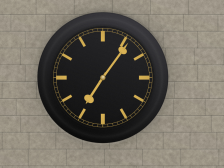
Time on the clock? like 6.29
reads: 7.06
